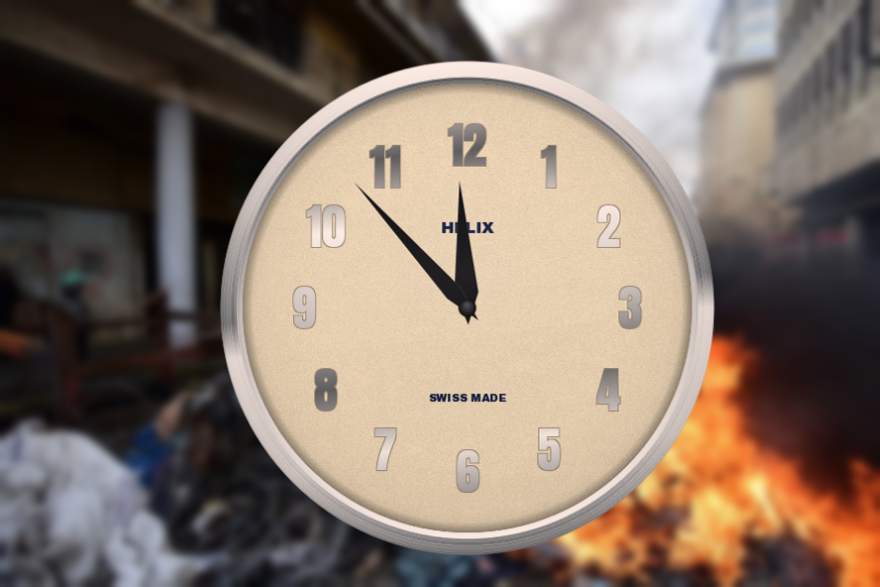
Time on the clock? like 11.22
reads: 11.53
